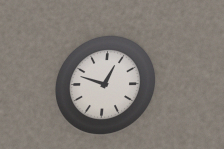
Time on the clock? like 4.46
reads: 12.48
